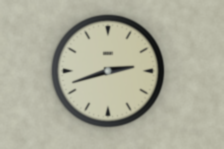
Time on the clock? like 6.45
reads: 2.42
